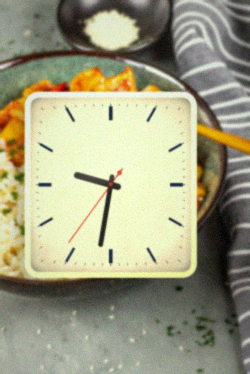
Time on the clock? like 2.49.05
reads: 9.31.36
